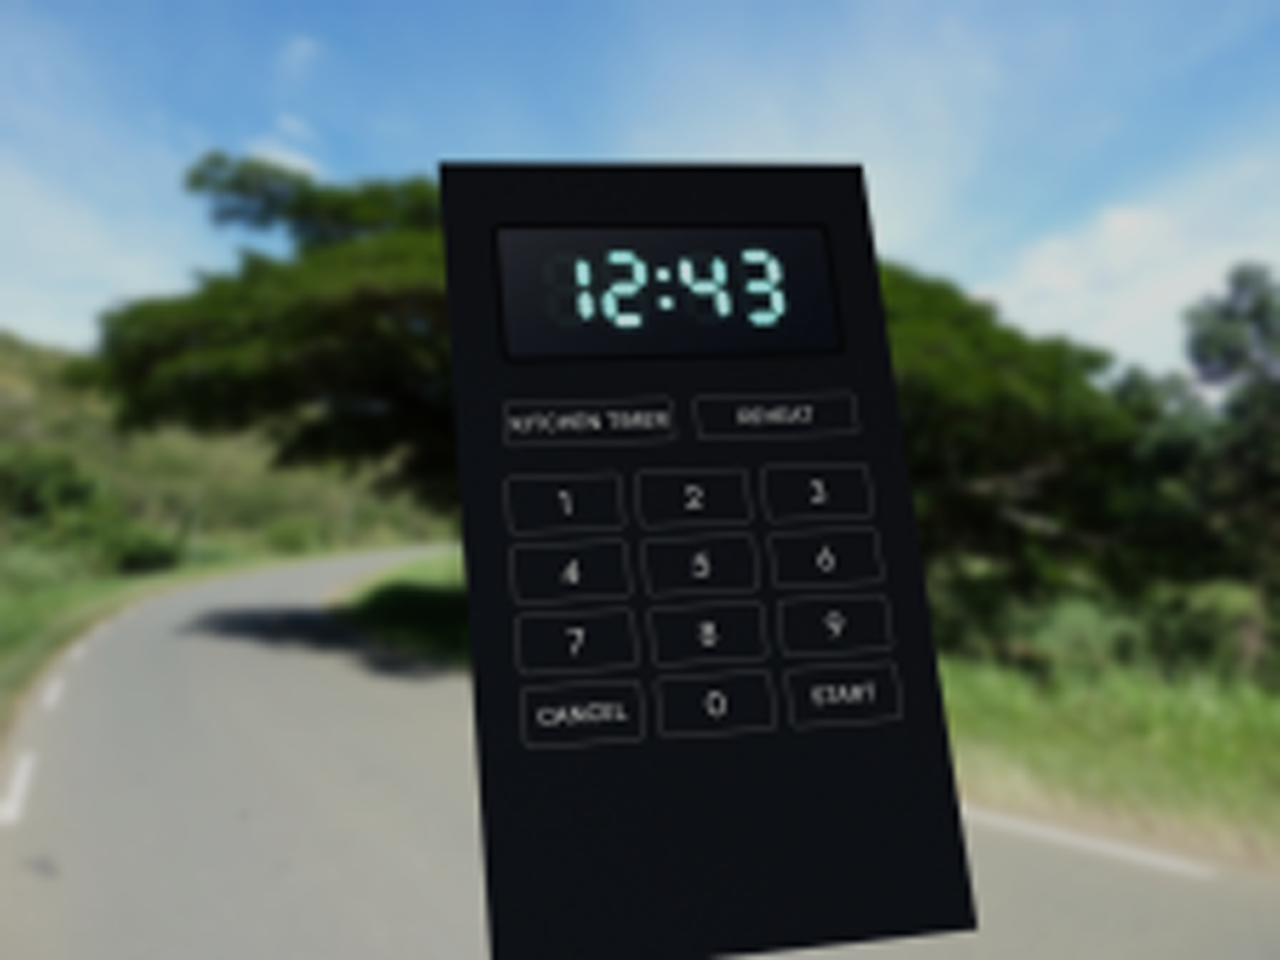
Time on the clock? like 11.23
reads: 12.43
